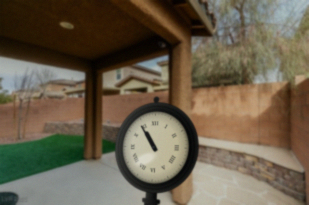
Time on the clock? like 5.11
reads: 10.54
